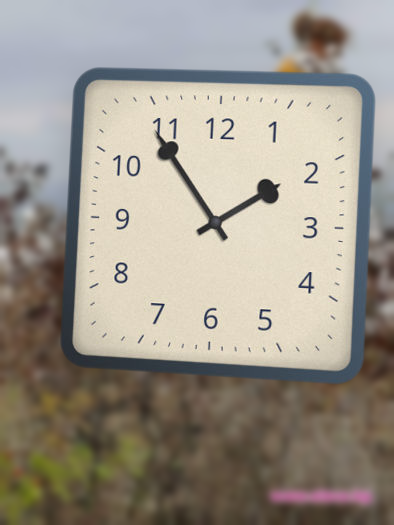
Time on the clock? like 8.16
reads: 1.54
